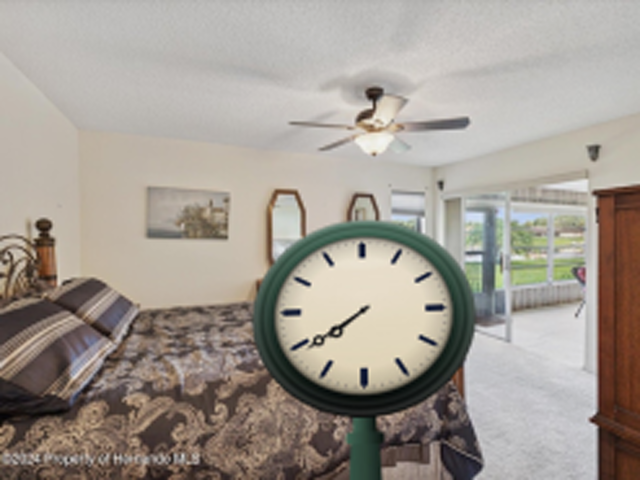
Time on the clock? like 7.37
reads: 7.39
